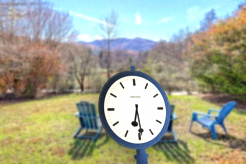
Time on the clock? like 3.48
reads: 6.29
